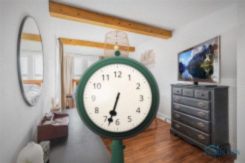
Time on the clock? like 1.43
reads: 6.33
